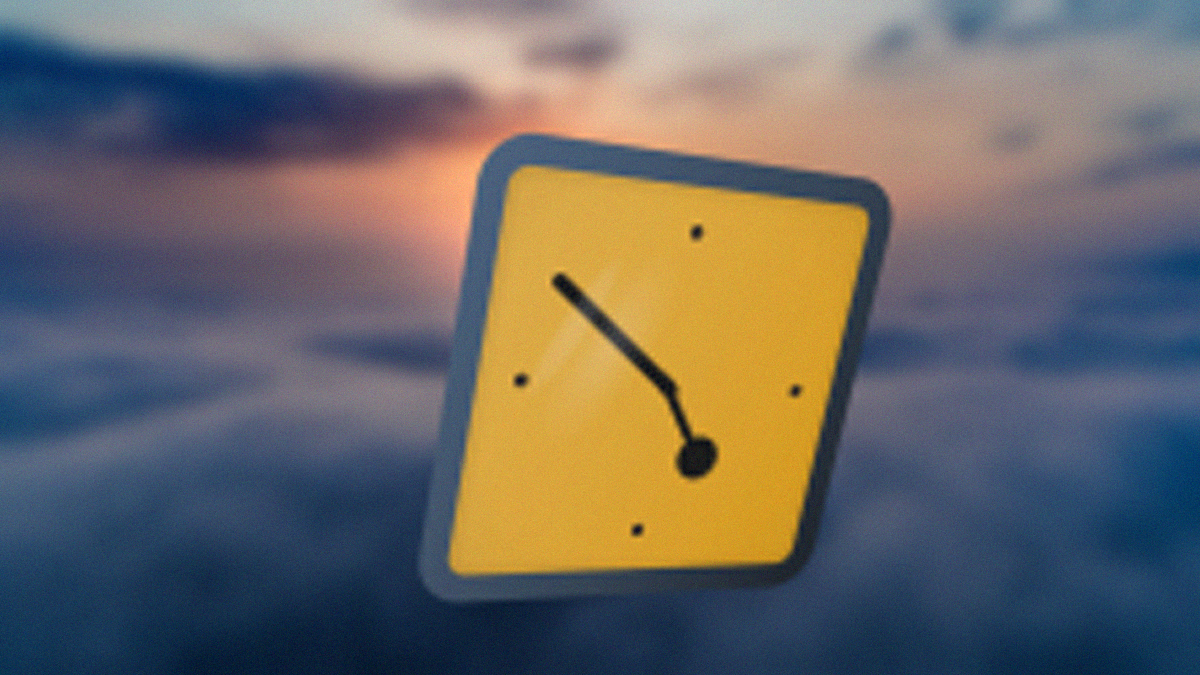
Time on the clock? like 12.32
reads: 4.51
